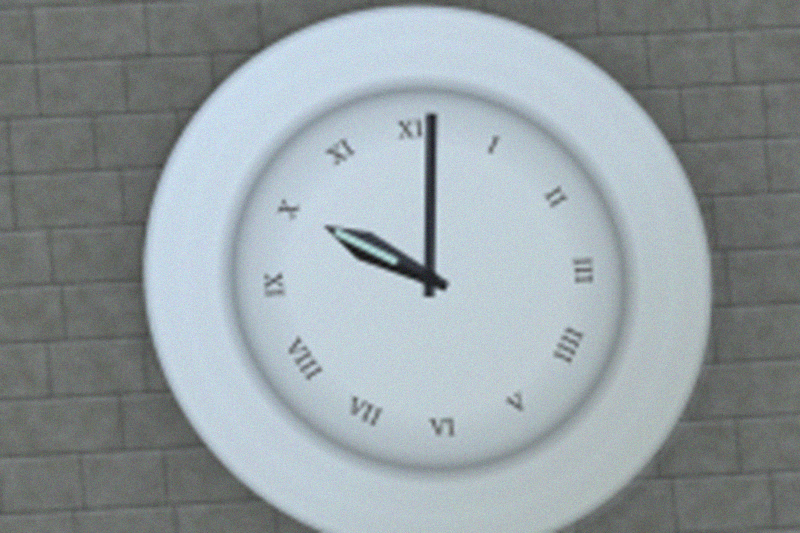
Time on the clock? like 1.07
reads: 10.01
